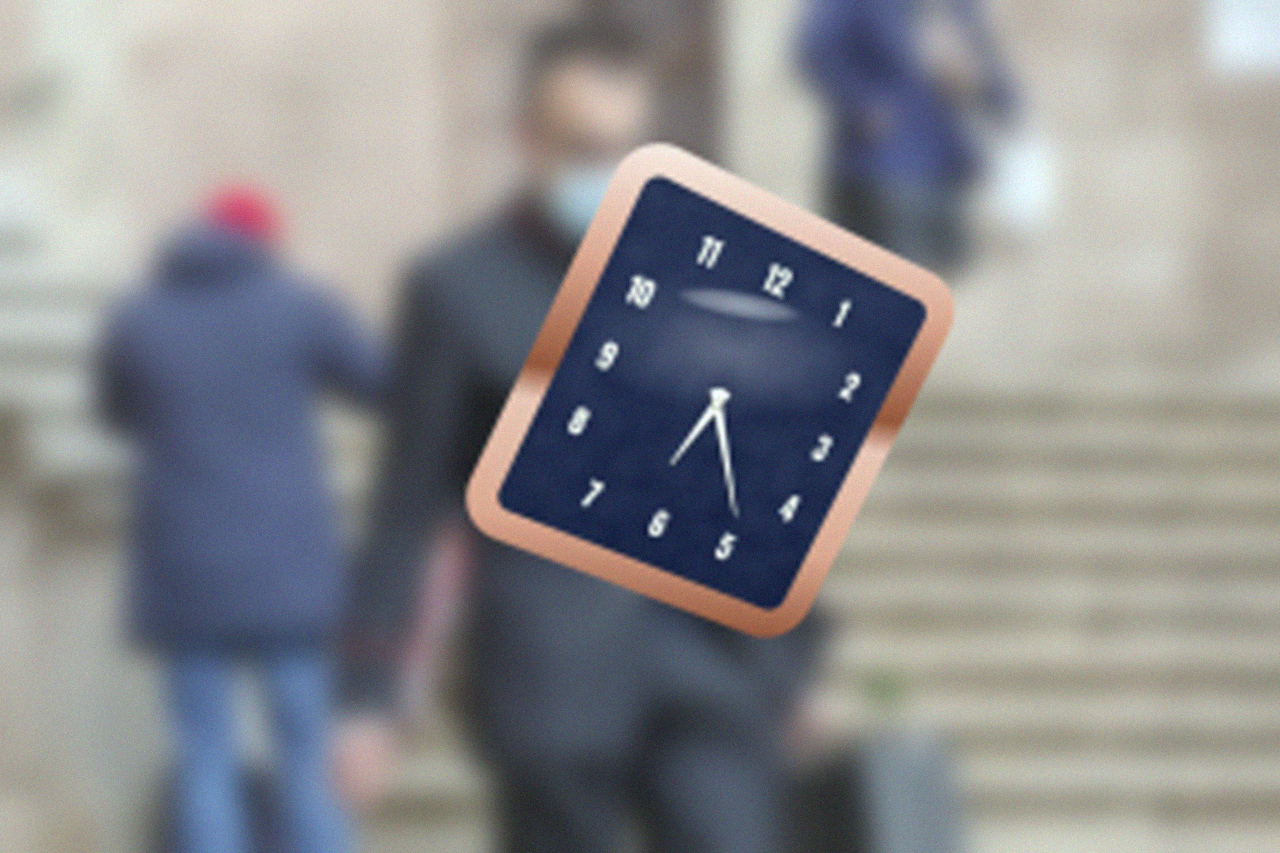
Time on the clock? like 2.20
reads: 6.24
